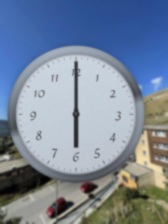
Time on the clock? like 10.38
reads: 6.00
